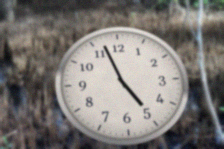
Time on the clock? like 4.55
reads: 4.57
